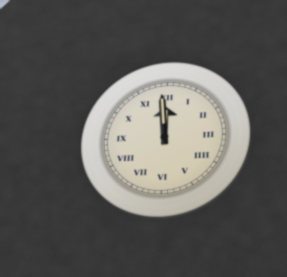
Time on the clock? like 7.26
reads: 11.59
